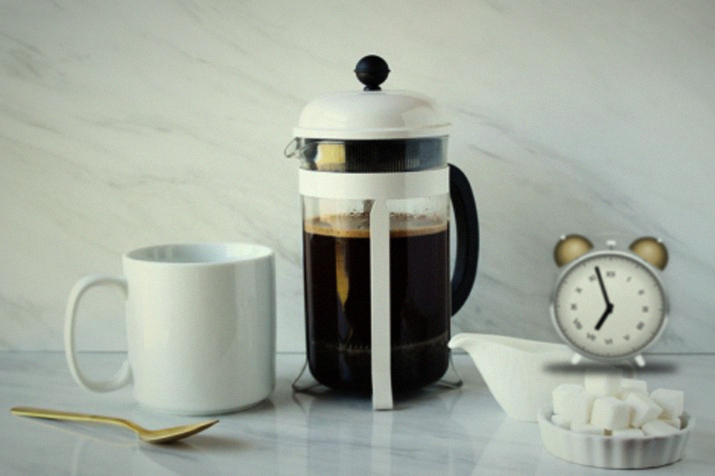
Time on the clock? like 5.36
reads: 6.57
